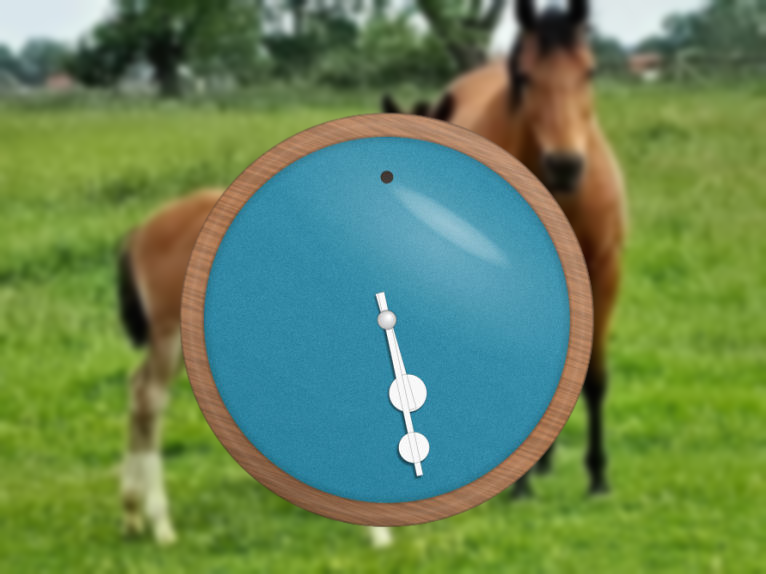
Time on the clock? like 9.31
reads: 5.28
